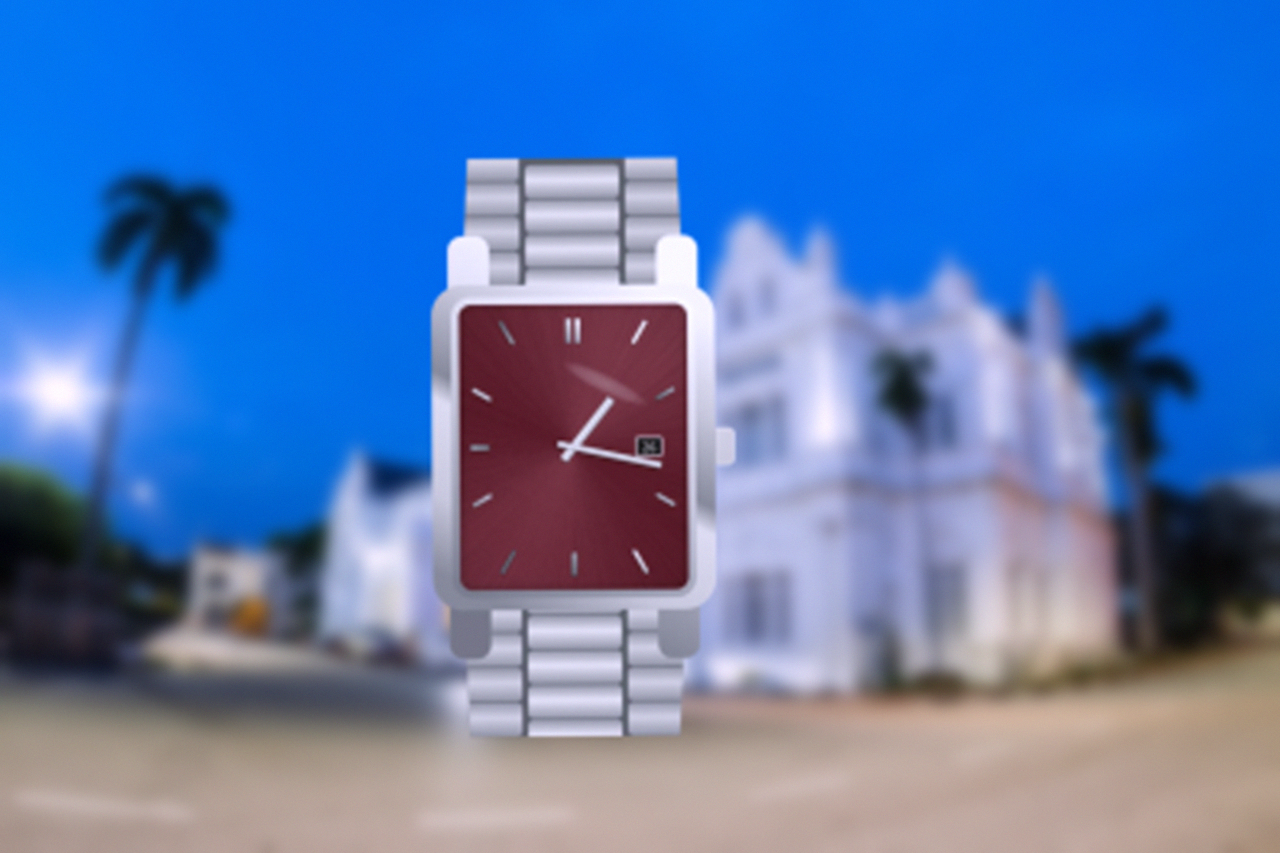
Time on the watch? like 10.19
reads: 1.17
